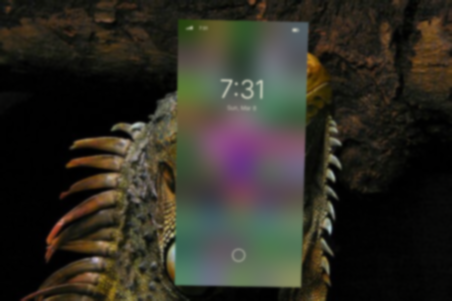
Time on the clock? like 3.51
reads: 7.31
